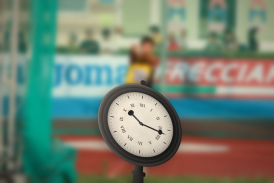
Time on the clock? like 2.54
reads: 10.17
